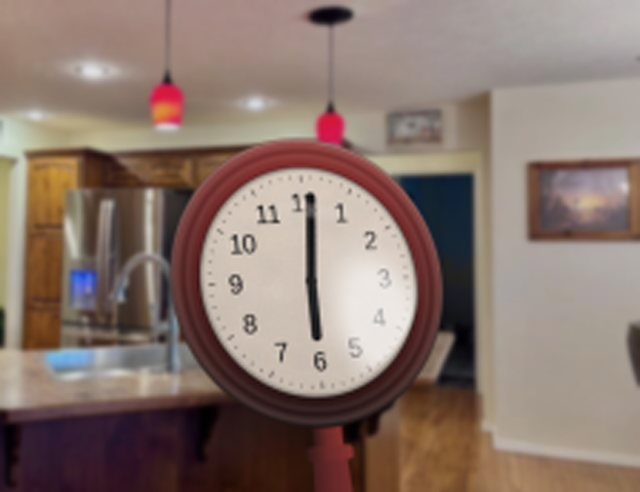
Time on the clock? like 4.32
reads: 6.01
